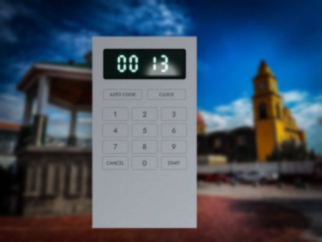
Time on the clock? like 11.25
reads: 0.13
